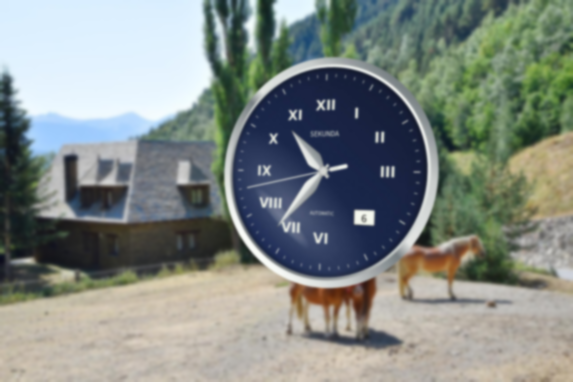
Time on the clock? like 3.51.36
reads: 10.36.43
